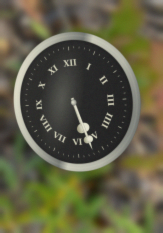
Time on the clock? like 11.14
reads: 5.27
